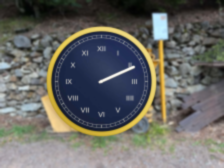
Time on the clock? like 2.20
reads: 2.11
